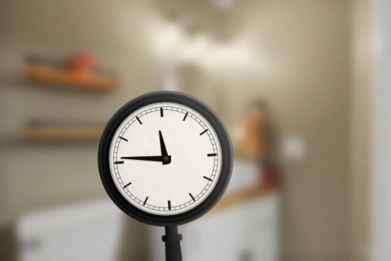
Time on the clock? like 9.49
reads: 11.46
